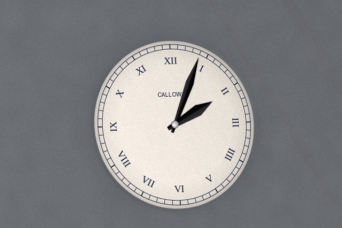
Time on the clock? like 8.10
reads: 2.04
